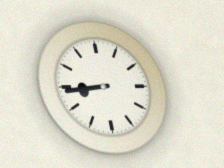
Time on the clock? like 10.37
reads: 8.44
